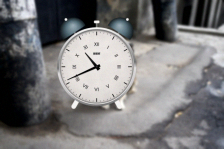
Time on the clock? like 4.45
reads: 10.41
